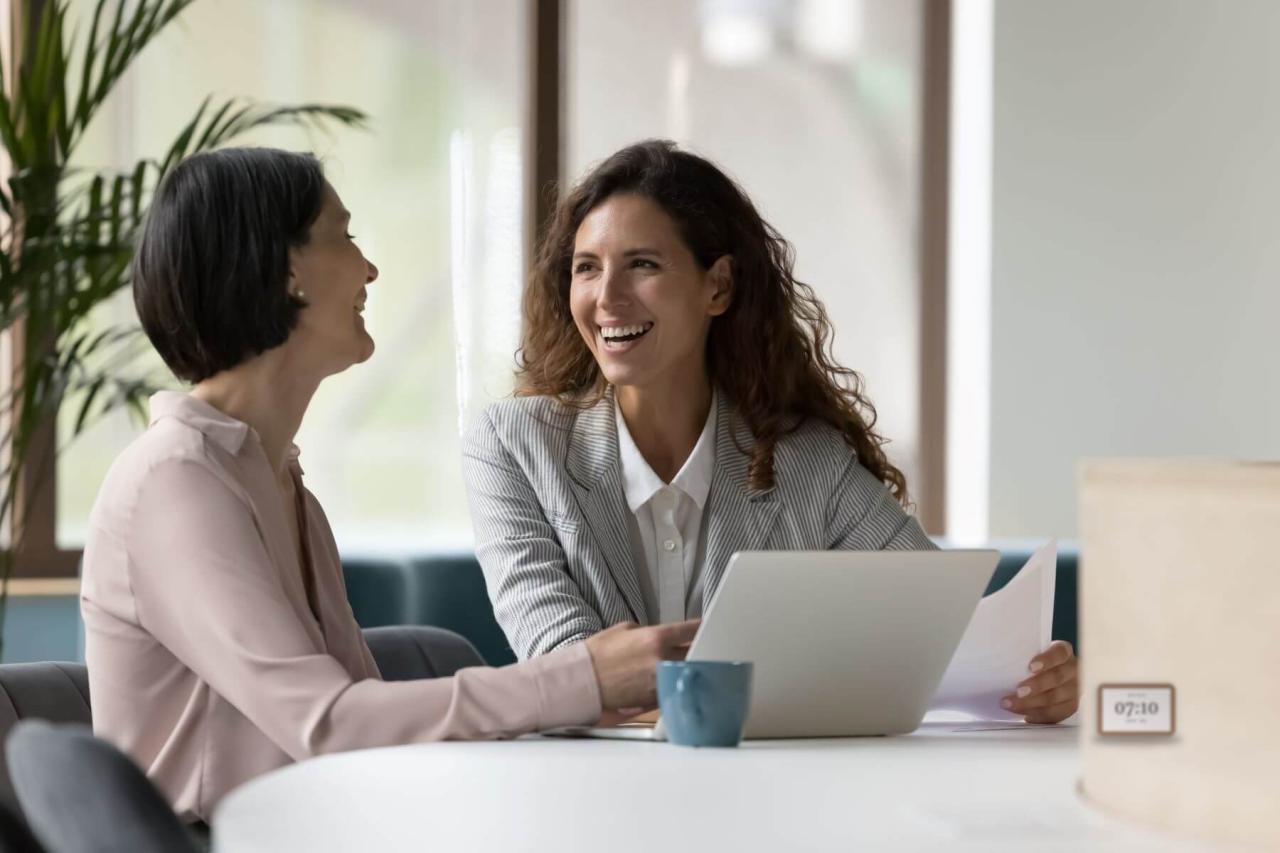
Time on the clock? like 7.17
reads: 7.10
